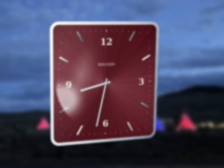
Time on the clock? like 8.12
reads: 8.32
